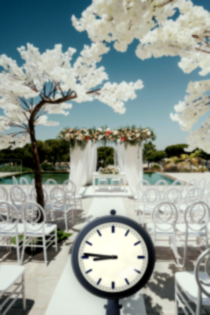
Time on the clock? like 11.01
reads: 8.46
